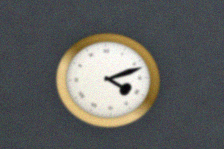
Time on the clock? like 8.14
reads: 4.12
